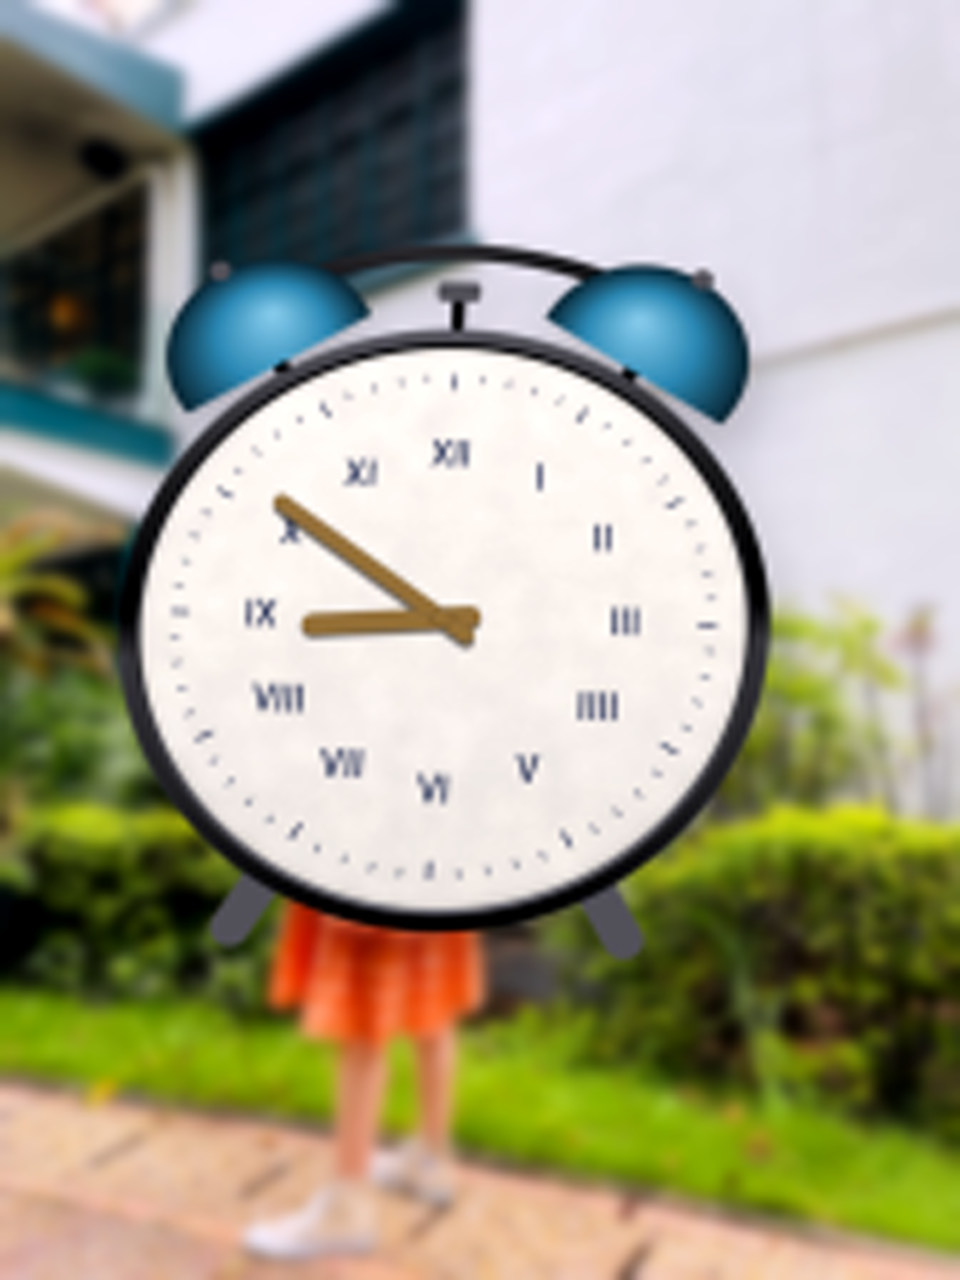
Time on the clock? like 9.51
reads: 8.51
